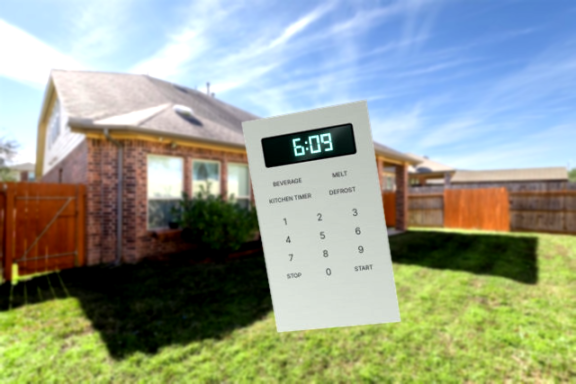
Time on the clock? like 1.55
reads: 6.09
